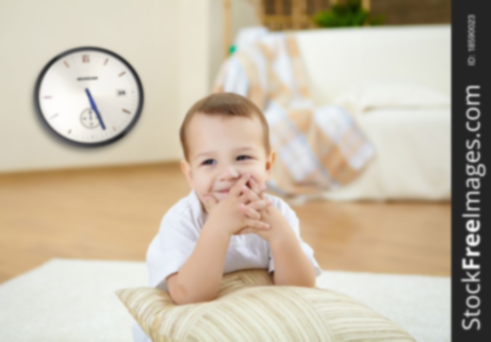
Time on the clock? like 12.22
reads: 5.27
